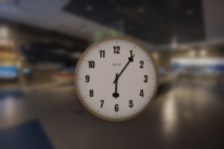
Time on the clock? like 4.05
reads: 6.06
